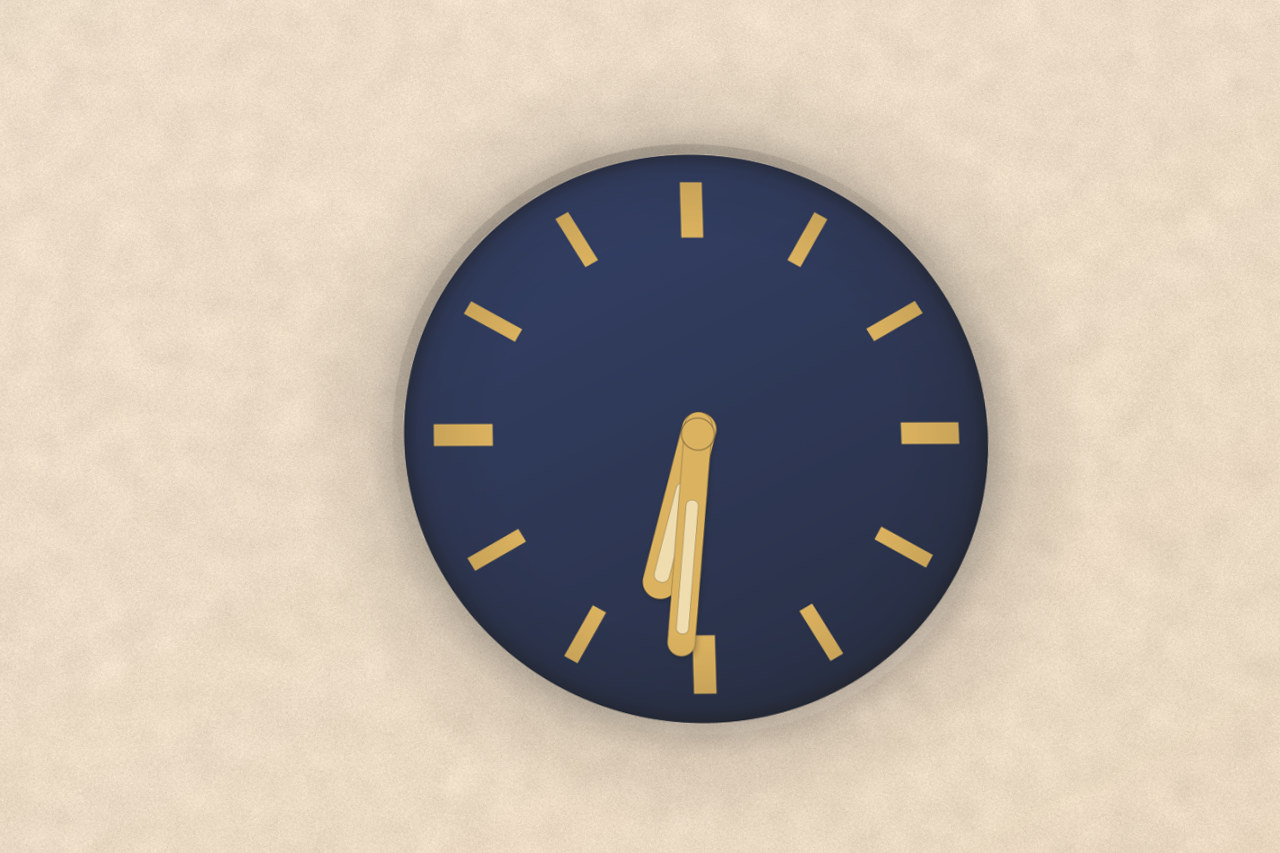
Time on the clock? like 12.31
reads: 6.31
